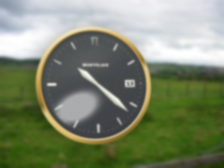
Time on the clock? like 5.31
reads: 10.22
